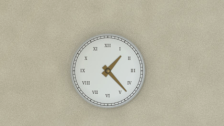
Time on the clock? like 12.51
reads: 1.23
